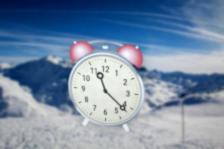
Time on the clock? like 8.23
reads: 11.22
